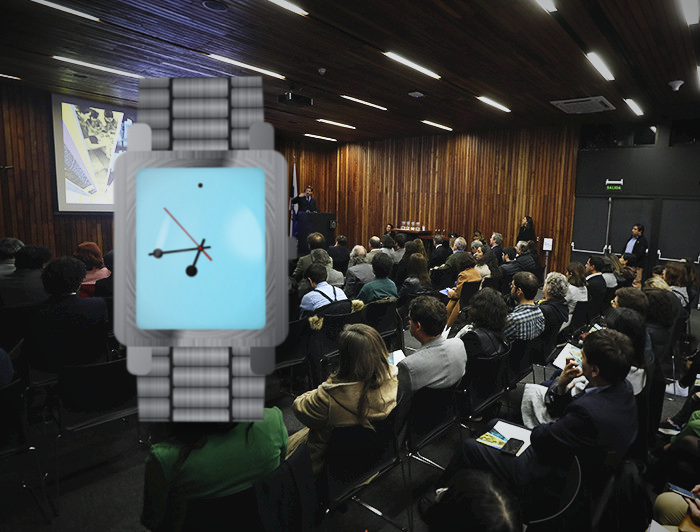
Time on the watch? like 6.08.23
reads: 6.43.53
